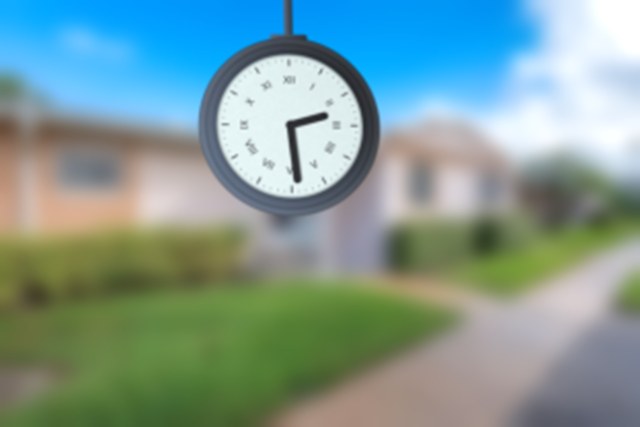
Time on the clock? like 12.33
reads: 2.29
